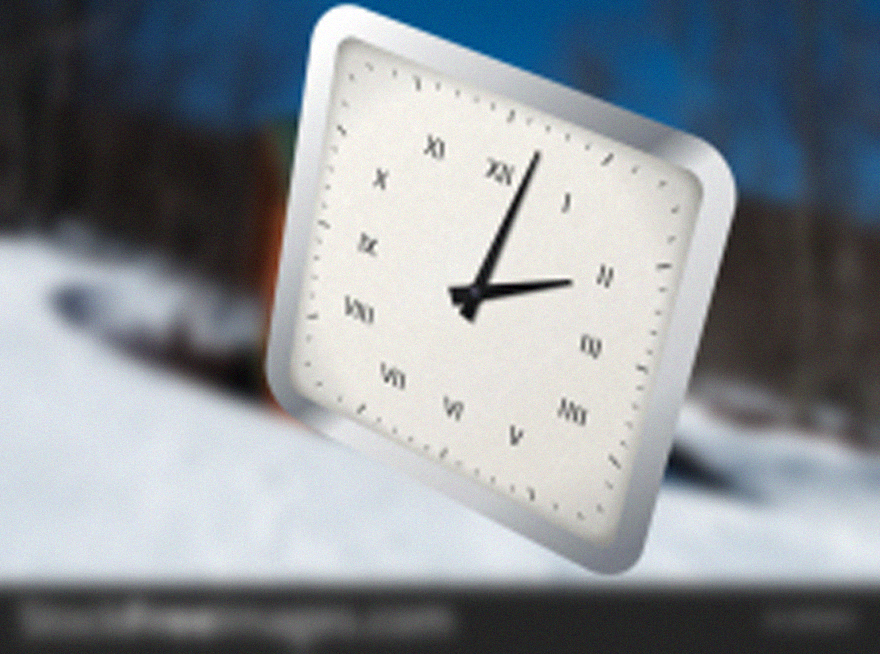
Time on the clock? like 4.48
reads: 2.02
